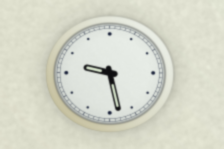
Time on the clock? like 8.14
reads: 9.28
